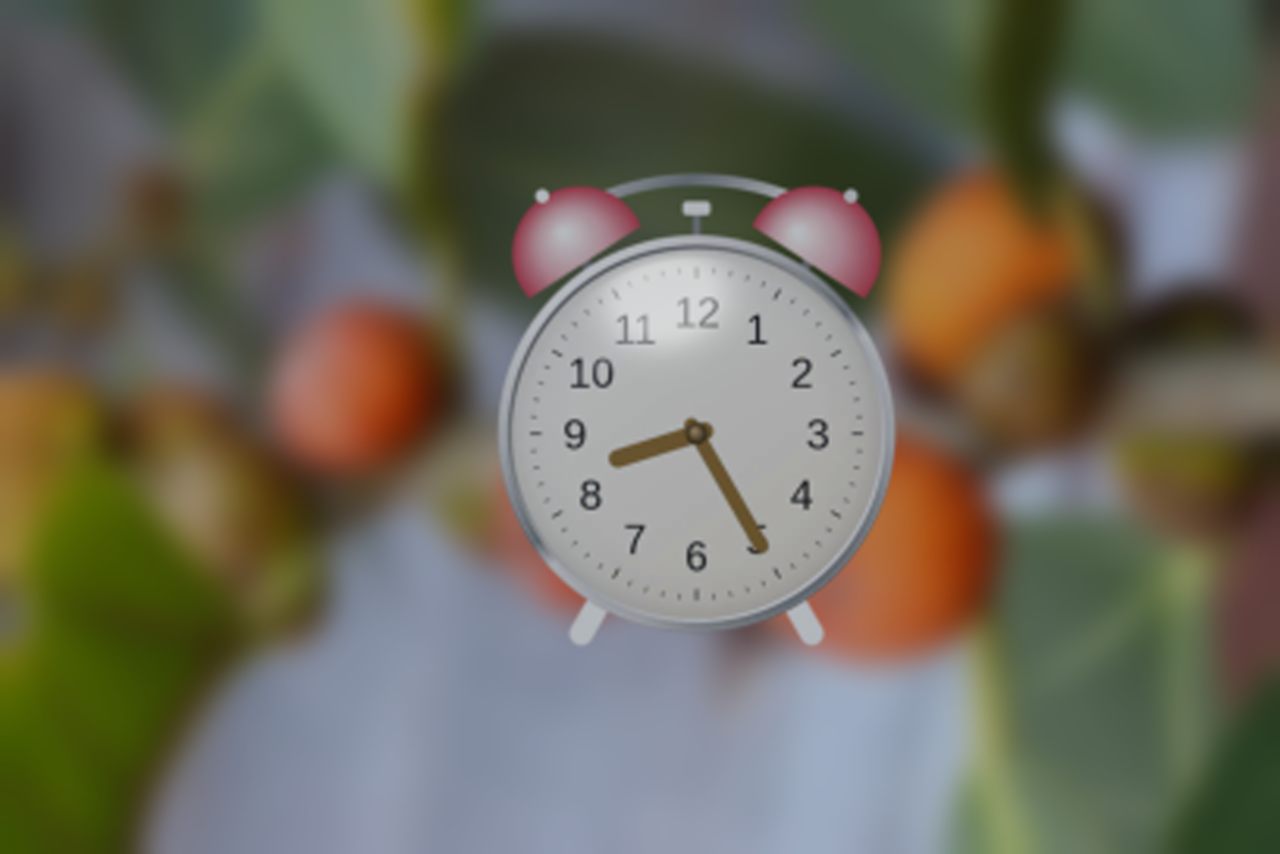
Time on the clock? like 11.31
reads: 8.25
